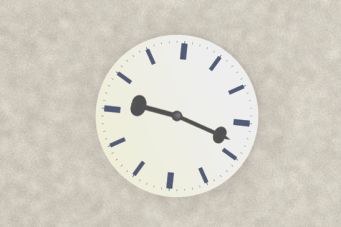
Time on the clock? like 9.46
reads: 9.18
